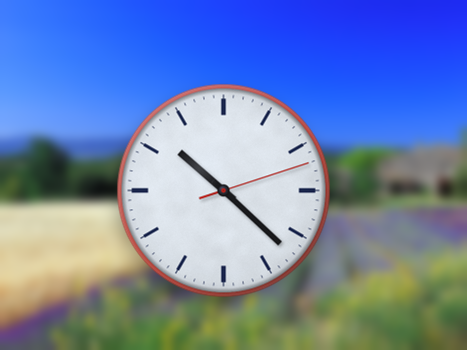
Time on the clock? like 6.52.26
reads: 10.22.12
